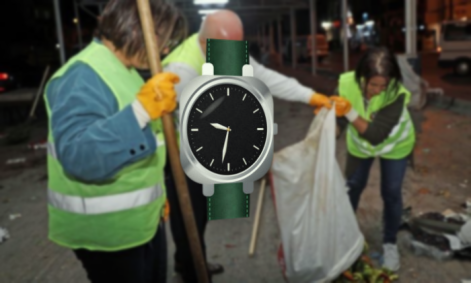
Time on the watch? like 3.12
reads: 9.32
